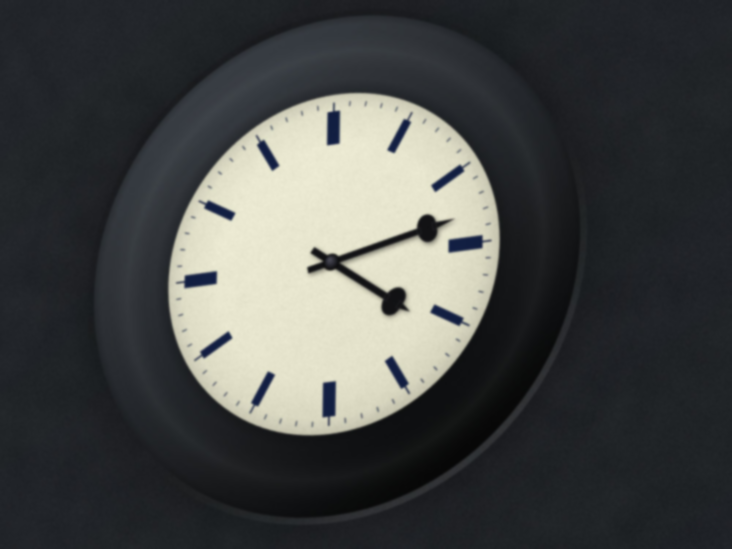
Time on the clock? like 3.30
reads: 4.13
